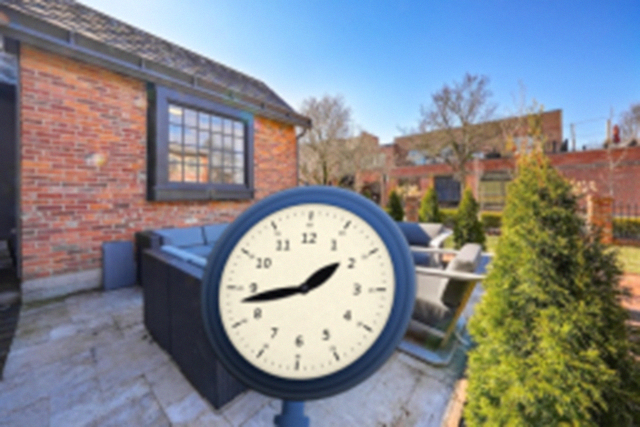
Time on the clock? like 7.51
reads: 1.43
